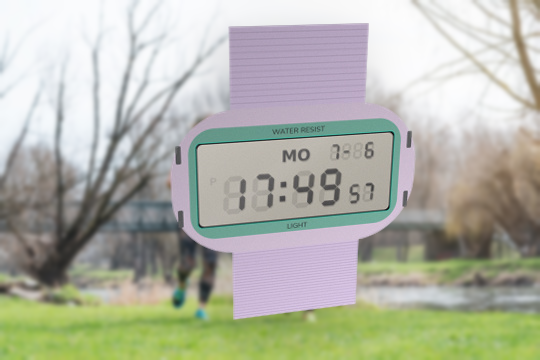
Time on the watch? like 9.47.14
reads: 17.49.57
